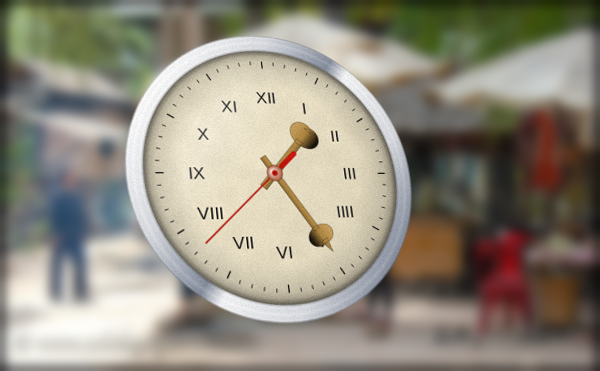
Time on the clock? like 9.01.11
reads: 1.24.38
